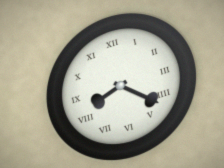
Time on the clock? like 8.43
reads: 8.22
